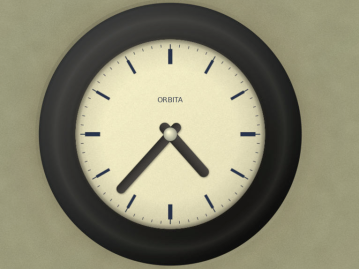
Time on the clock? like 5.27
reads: 4.37
